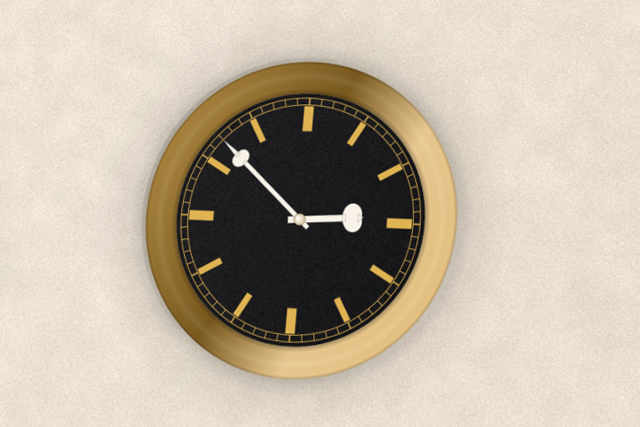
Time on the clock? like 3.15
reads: 2.52
